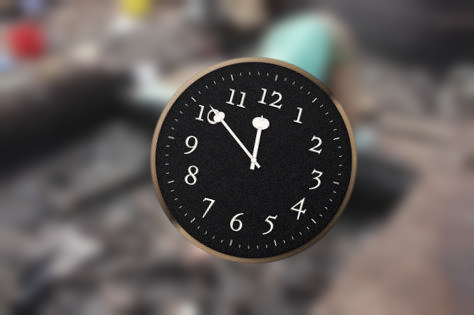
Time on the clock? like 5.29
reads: 11.51
